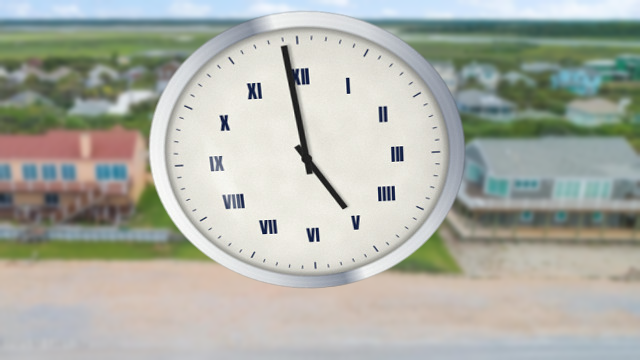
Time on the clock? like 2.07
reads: 4.59
